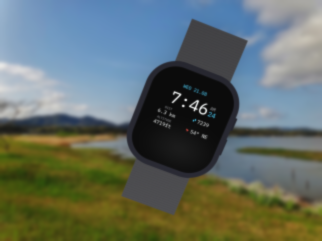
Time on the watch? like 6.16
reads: 7.46
